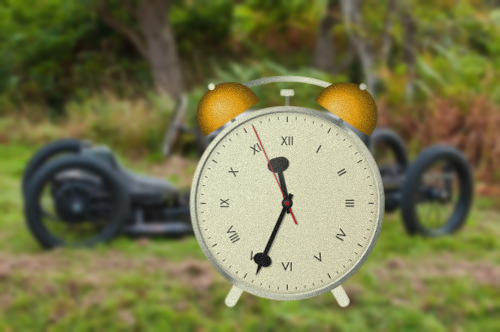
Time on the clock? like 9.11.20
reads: 11.33.56
